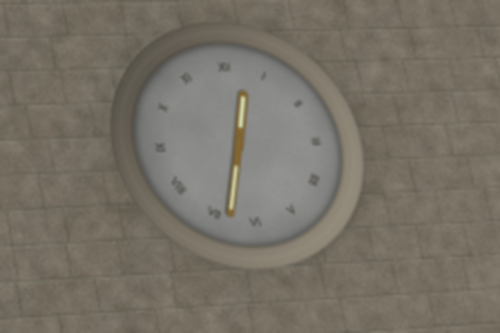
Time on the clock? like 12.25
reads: 12.33
